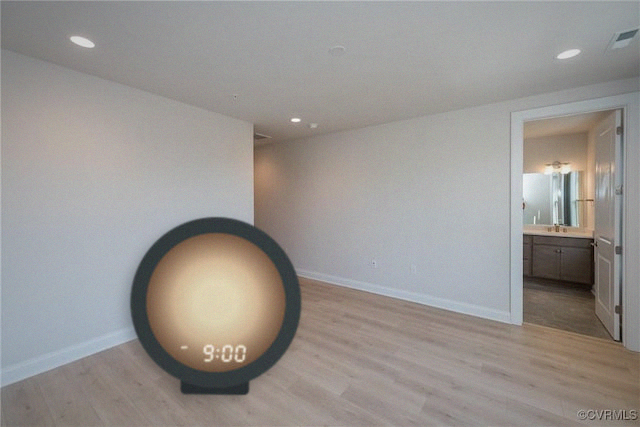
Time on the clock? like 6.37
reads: 9.00
